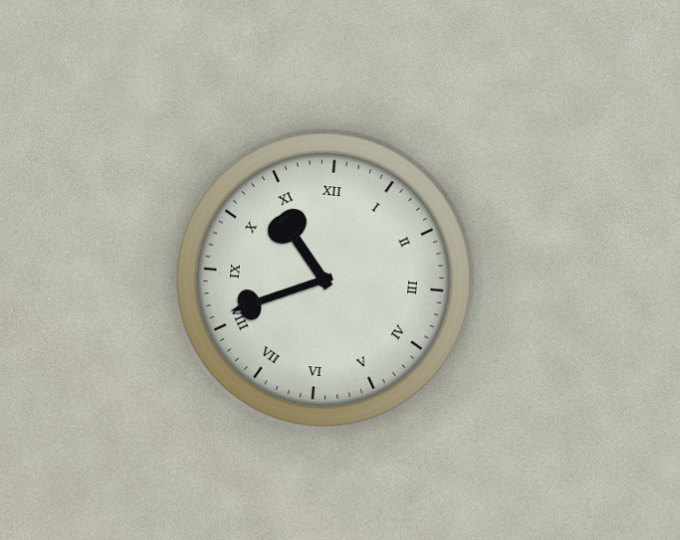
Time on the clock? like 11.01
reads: 10.41
